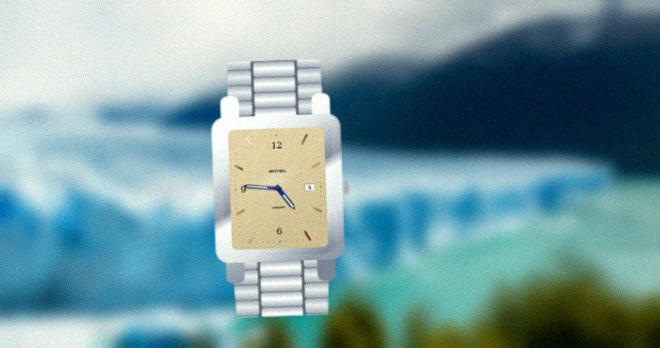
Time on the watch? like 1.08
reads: 4.46
